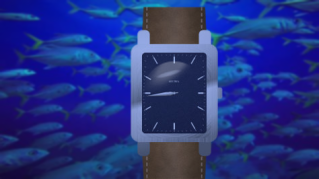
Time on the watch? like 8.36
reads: 8.44
